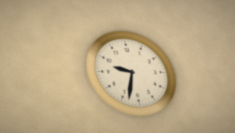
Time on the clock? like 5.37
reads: 9.33
